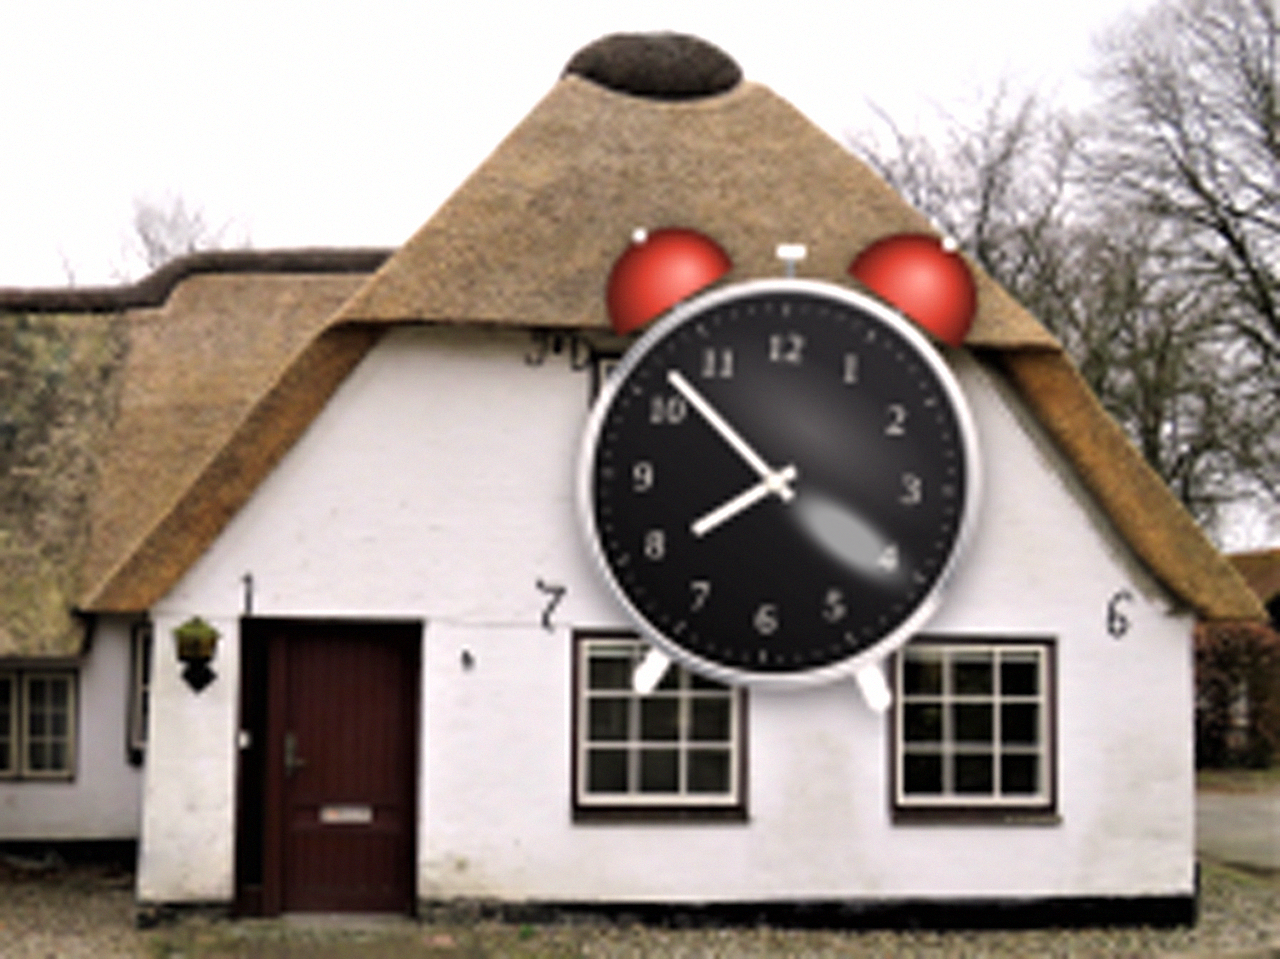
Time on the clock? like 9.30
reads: 7.52
